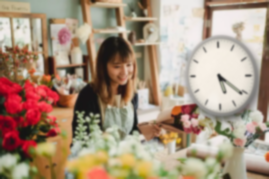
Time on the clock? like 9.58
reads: 5.21
